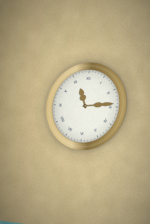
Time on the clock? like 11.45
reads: 11.14
